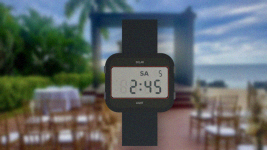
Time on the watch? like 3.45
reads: 2.45
